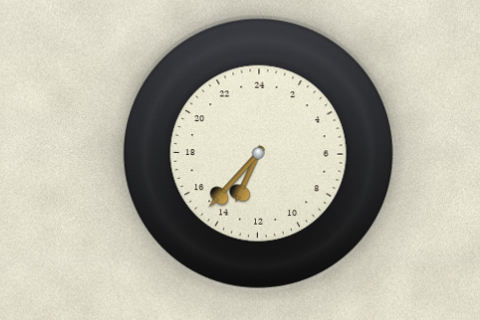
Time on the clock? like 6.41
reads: 13.37
